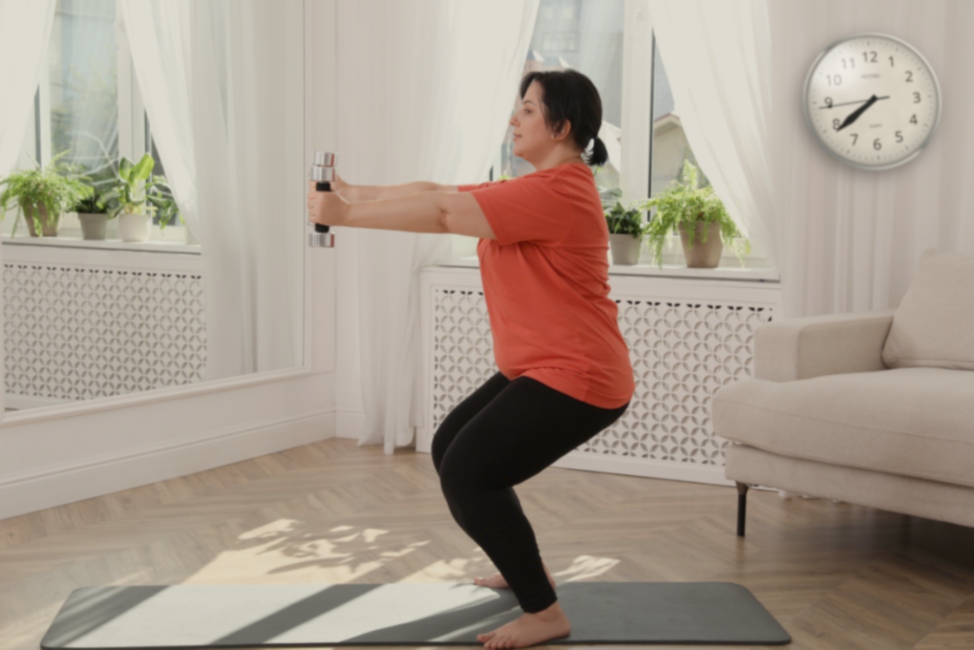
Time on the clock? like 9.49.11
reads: 7.38.44
